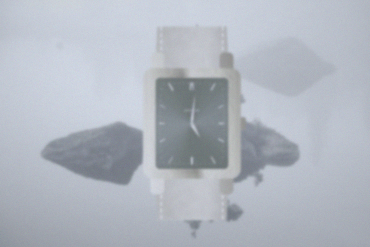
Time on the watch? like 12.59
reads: 5.01
